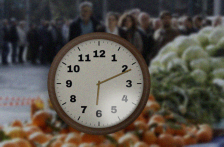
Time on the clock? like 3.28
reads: 6.11
